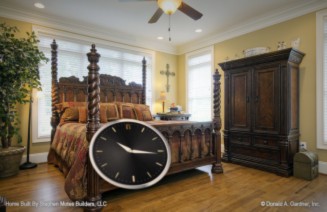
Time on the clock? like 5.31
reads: 10.16
